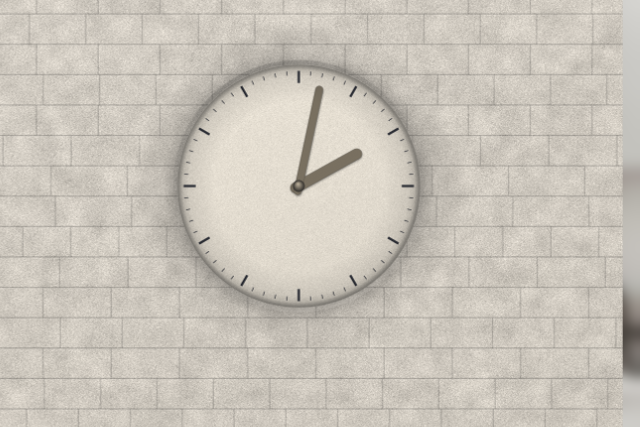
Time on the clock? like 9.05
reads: 2.02
